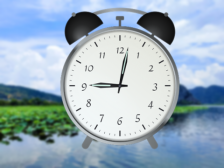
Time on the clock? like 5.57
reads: 9.02
